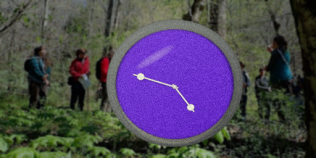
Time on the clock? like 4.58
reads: 4.48
